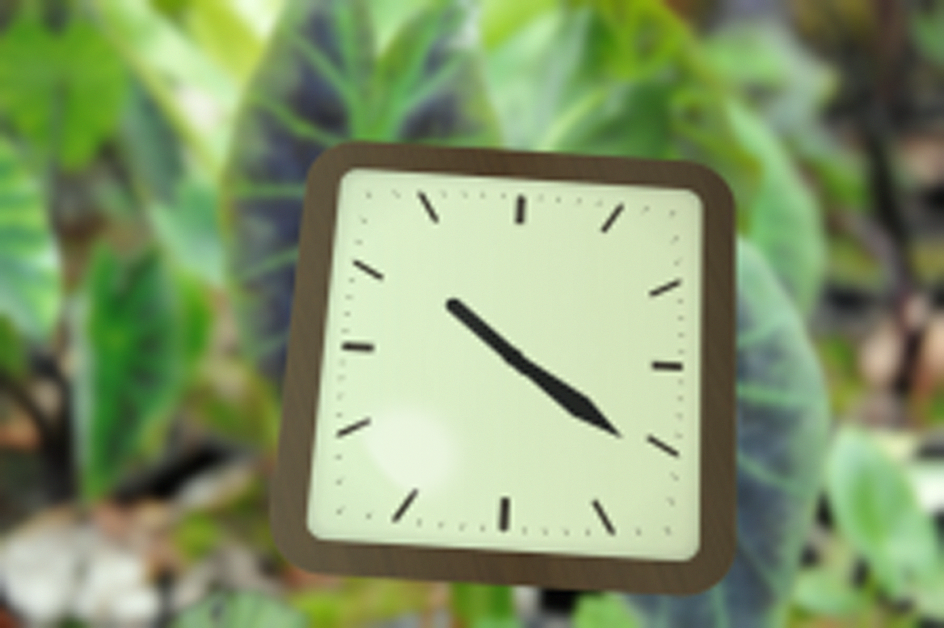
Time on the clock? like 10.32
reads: 10.21
